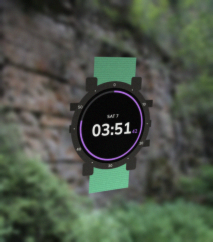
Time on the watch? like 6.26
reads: 3.51
